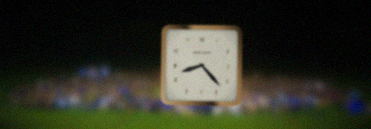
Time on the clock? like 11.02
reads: 8.23
